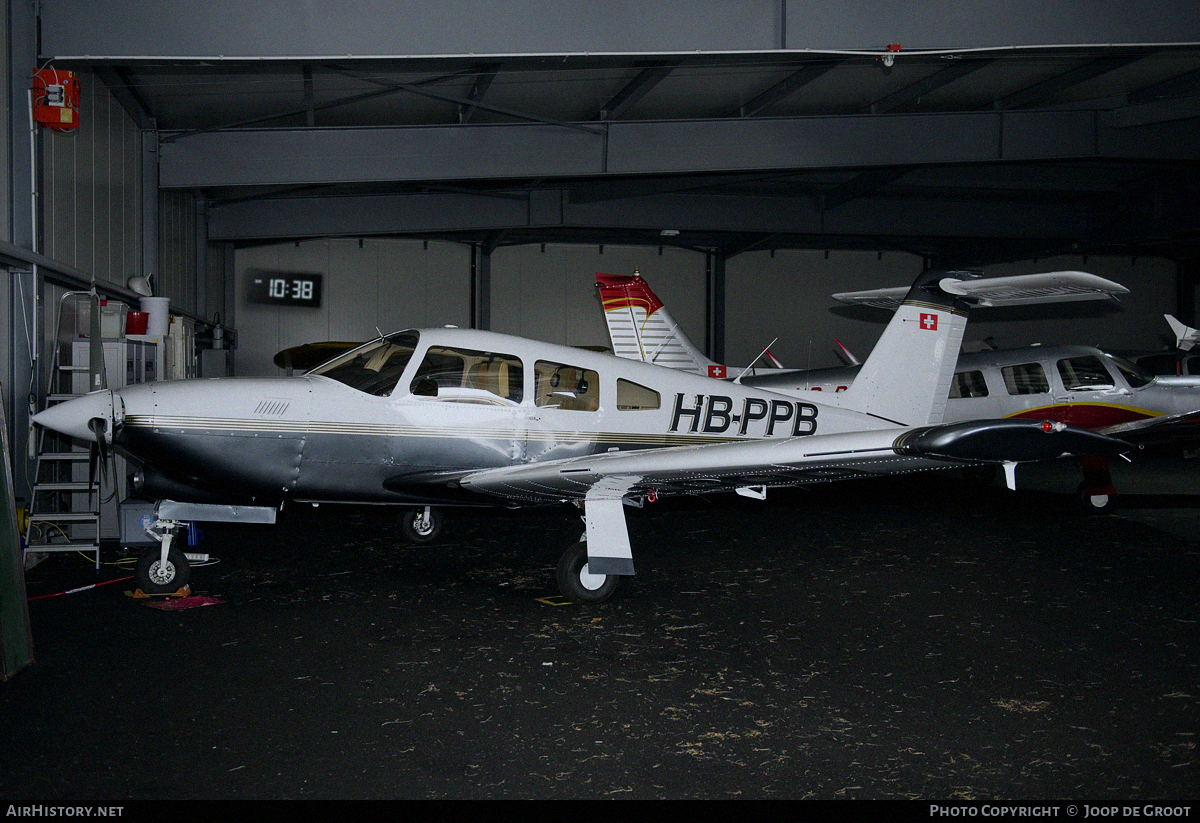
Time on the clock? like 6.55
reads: 10.38
